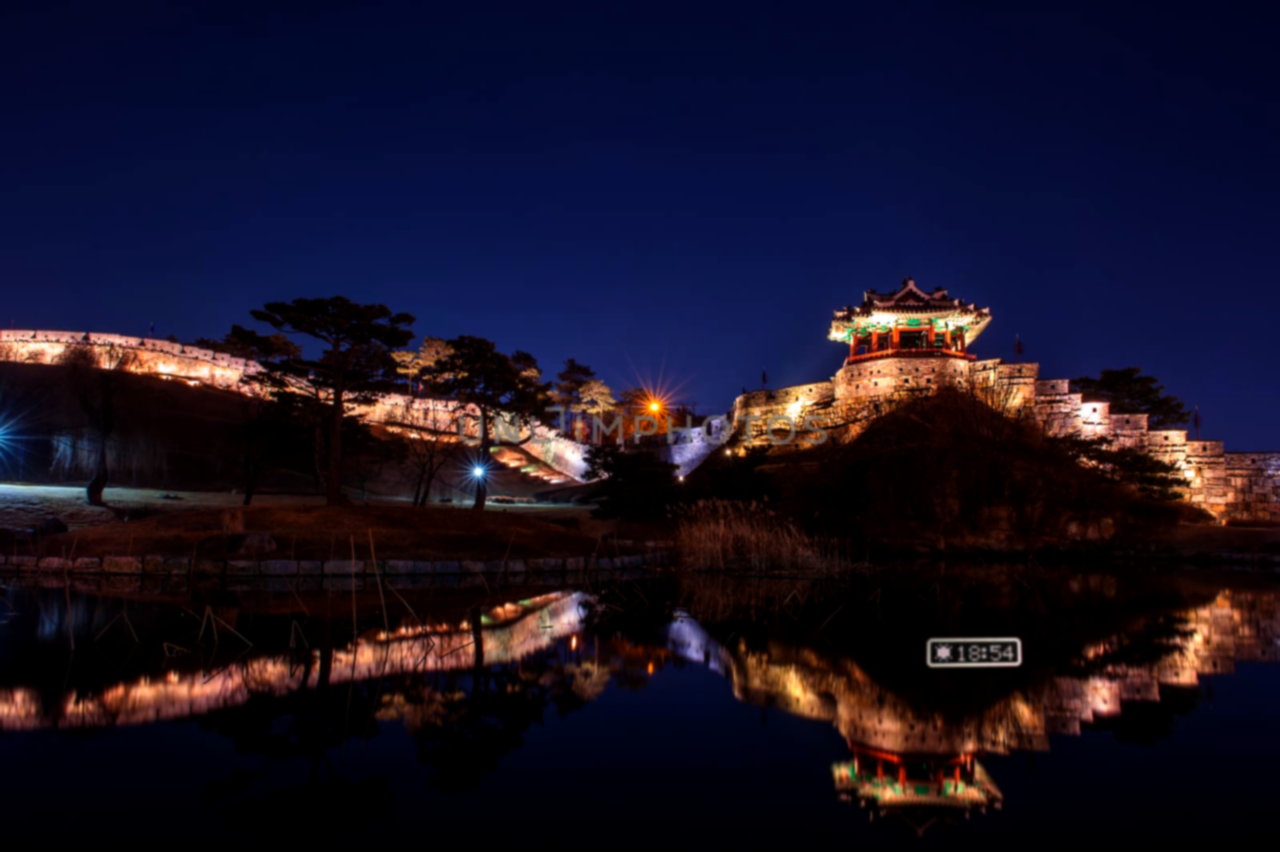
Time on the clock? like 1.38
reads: 18.54
